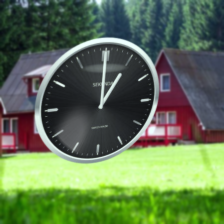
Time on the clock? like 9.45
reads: 1.00
